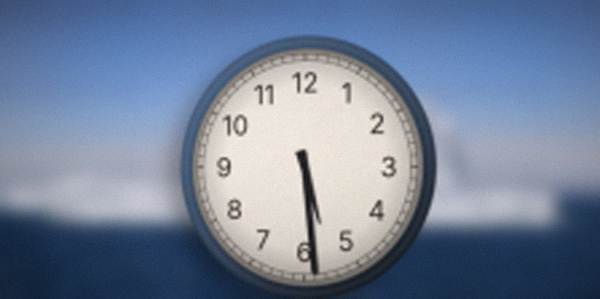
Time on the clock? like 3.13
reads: 5.29
